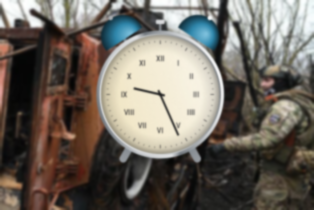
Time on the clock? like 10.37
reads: 9.26
